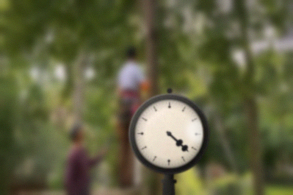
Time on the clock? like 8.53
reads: 4.22
